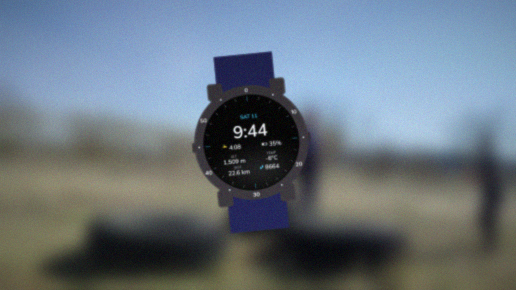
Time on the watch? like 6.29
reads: 9.44
